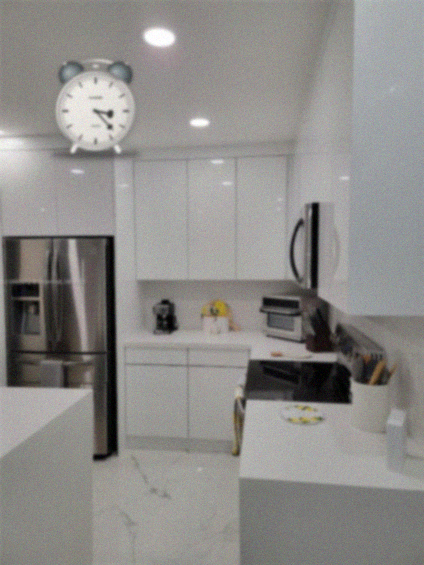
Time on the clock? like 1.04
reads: 3.23
